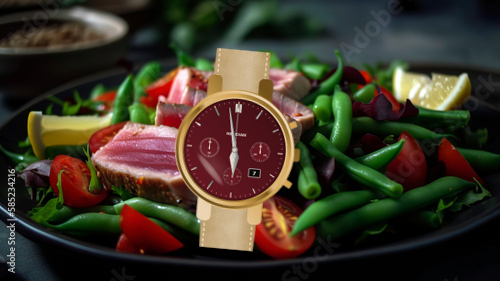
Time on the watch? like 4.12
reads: 5.58
